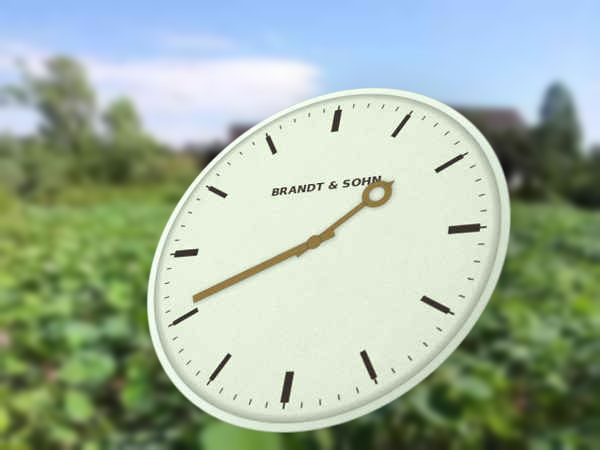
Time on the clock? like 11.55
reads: 1.41
